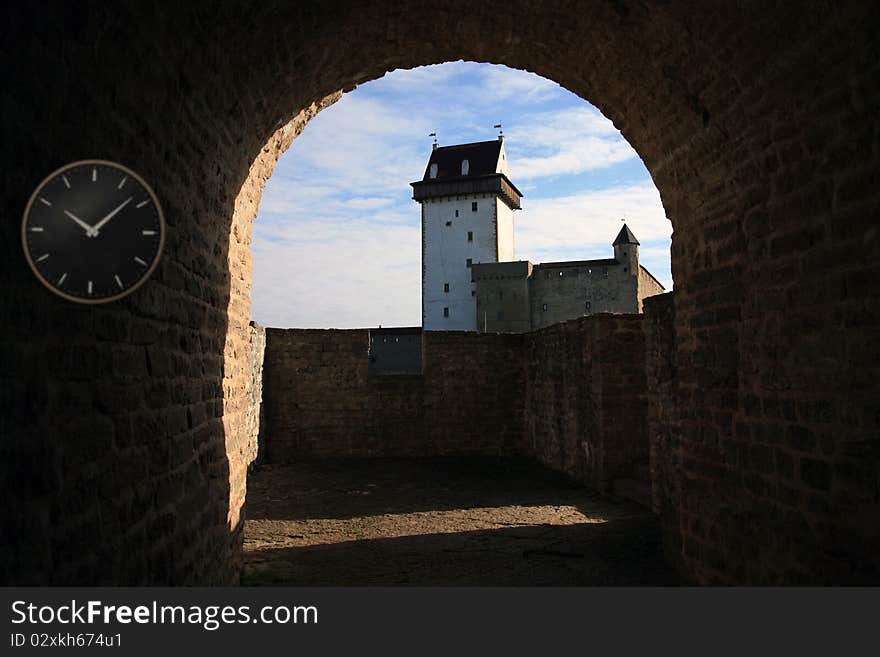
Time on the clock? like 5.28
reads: 10.08
